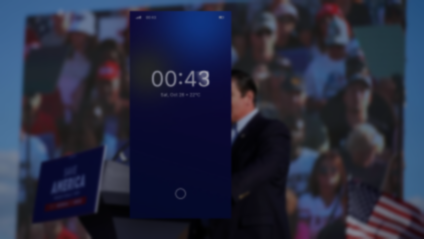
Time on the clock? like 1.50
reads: 0.43
